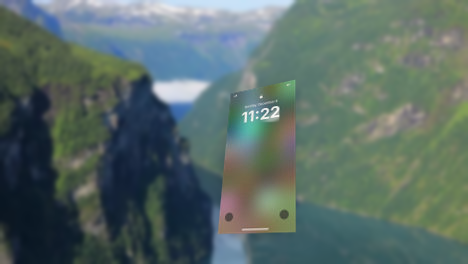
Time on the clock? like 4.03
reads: 11.22
